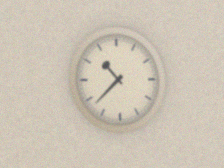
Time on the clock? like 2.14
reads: 10.38
